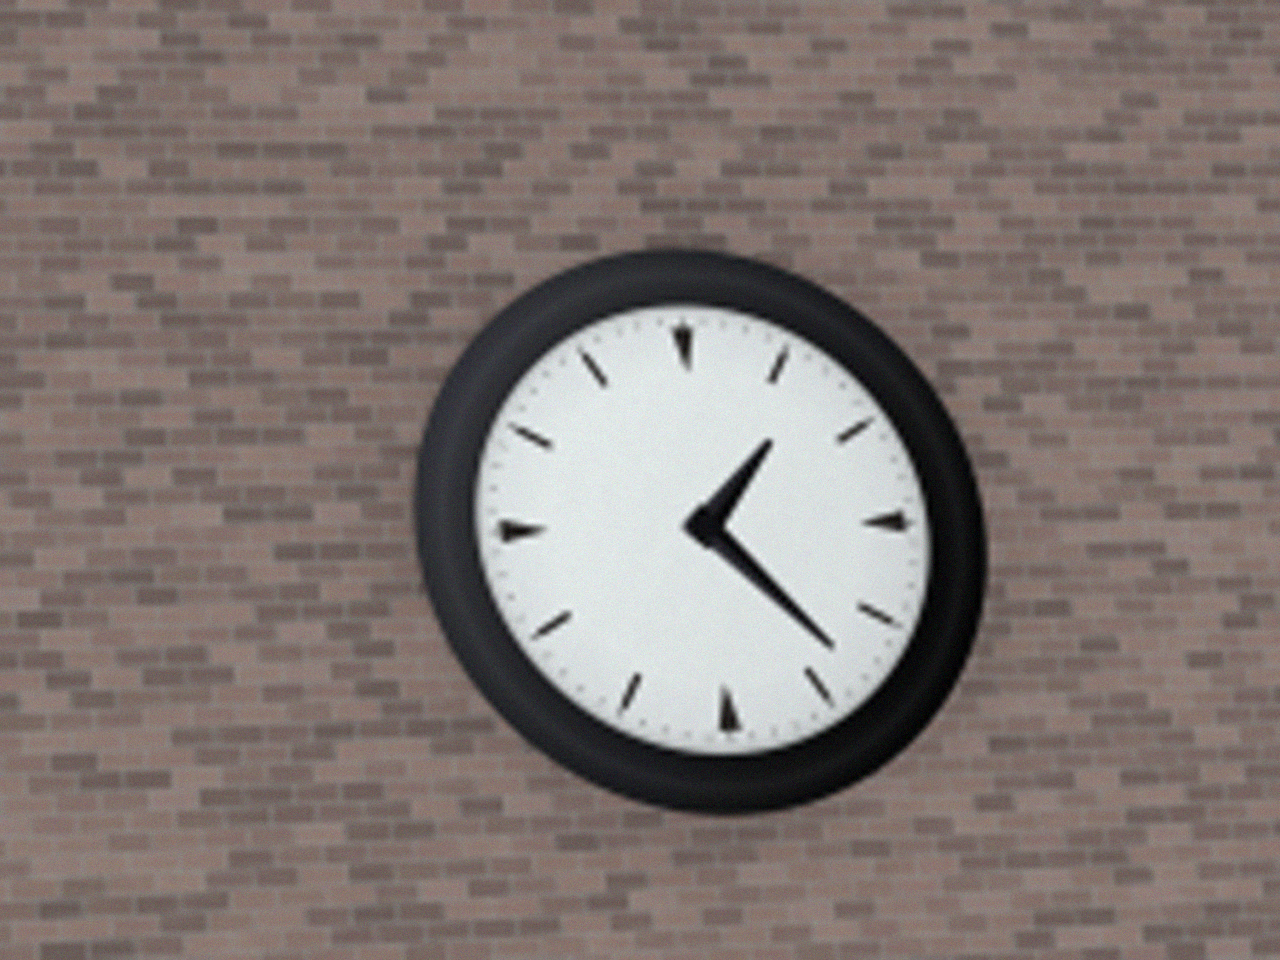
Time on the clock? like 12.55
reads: 1.23
